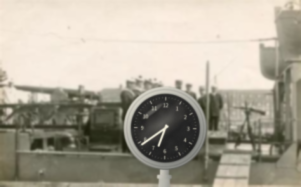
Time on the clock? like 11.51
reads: 6.39
